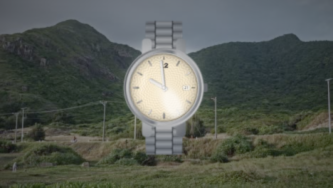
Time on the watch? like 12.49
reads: 9.59
